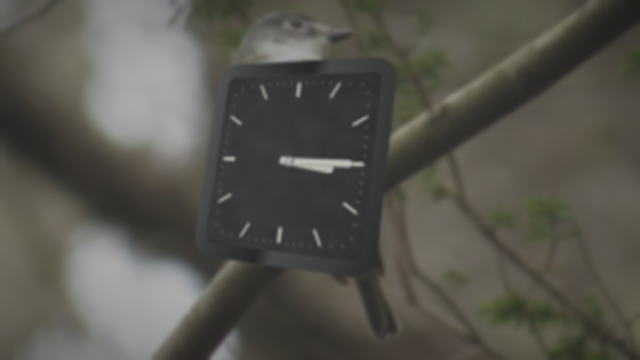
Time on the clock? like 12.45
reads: 3.15
